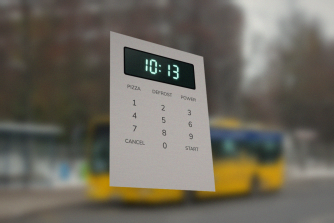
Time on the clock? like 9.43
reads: 10.13
